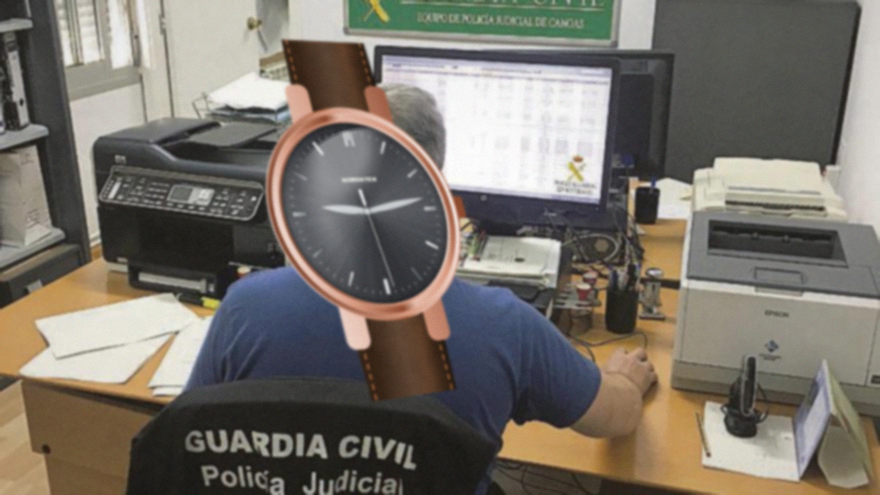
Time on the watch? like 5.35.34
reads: 9.13.29
